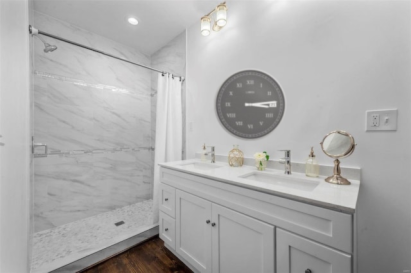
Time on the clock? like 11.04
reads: 3.14
